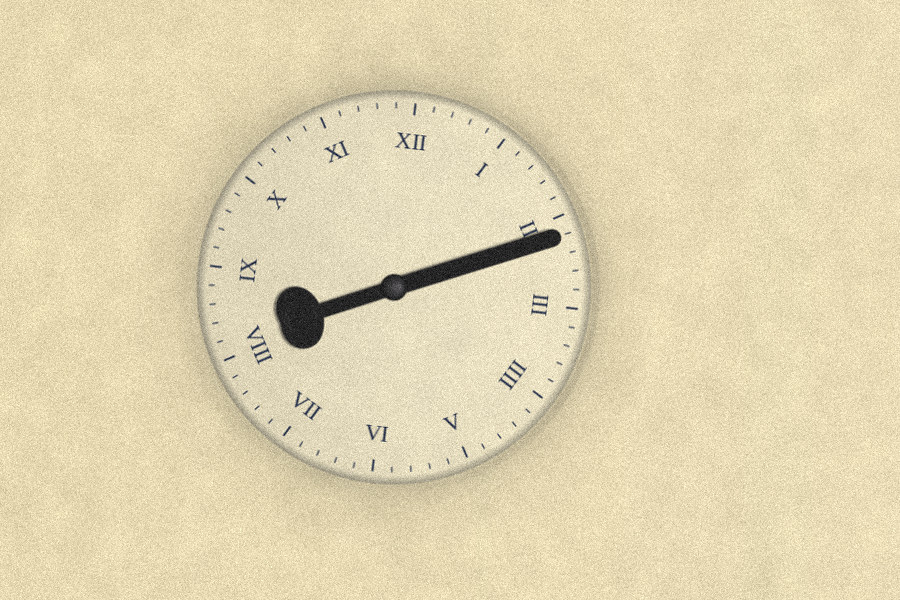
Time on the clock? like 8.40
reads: 8.11
